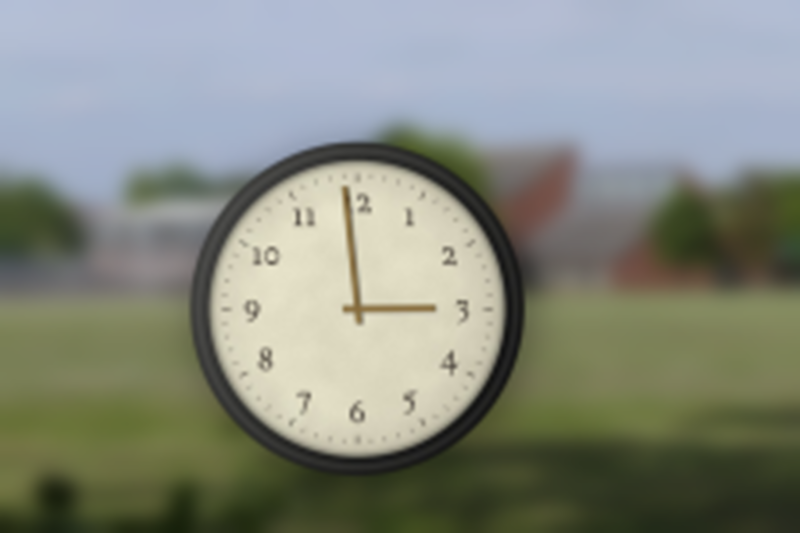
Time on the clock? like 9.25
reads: 2.59
